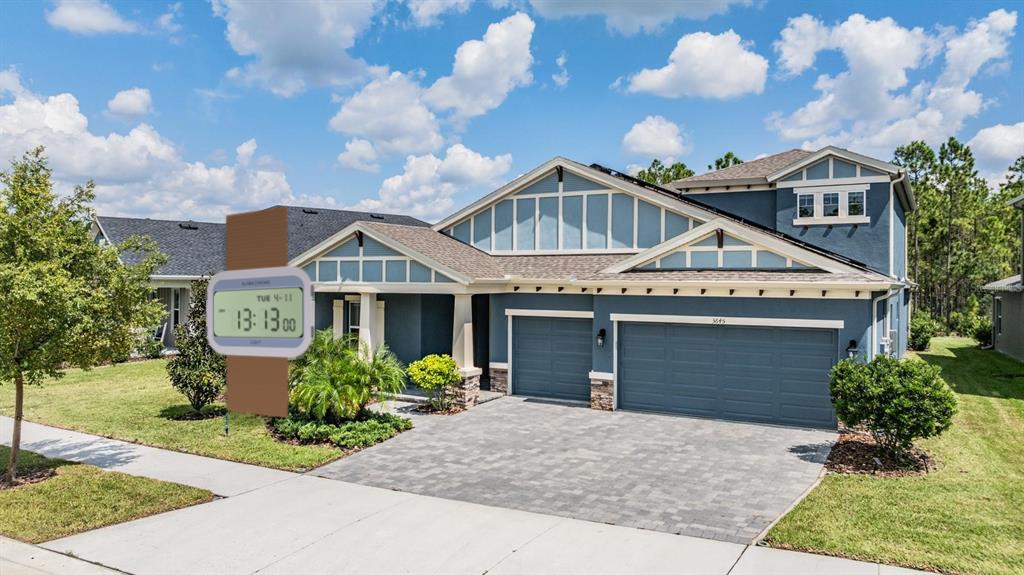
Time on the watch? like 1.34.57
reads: 13.13.00
